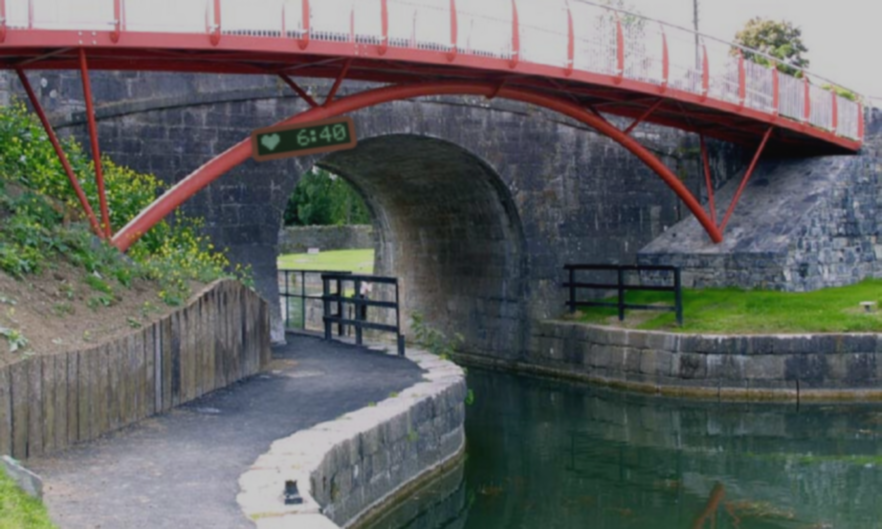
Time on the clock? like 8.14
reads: 6.40
